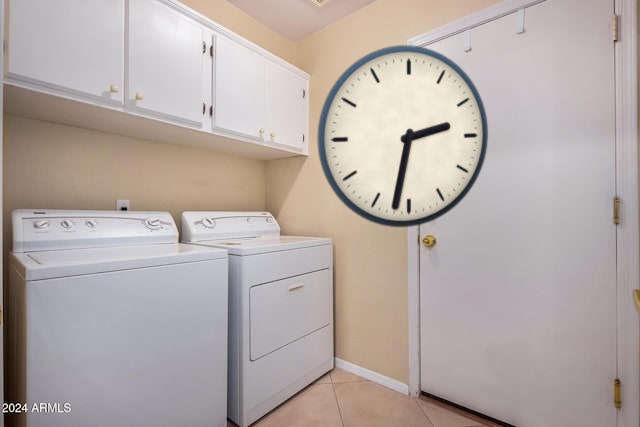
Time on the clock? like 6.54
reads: 2.32
